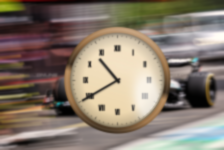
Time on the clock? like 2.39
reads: 10.40
